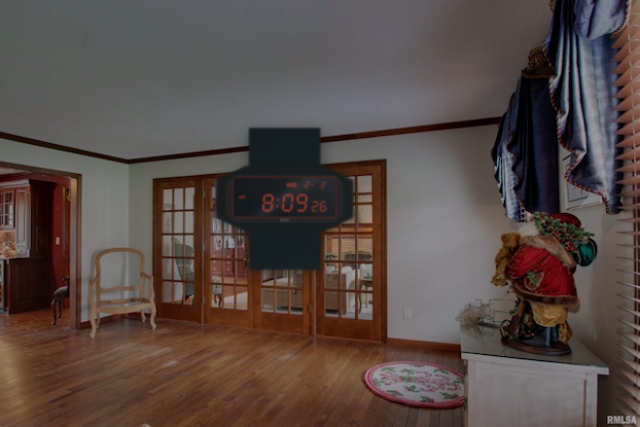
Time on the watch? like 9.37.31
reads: 8.09.26
